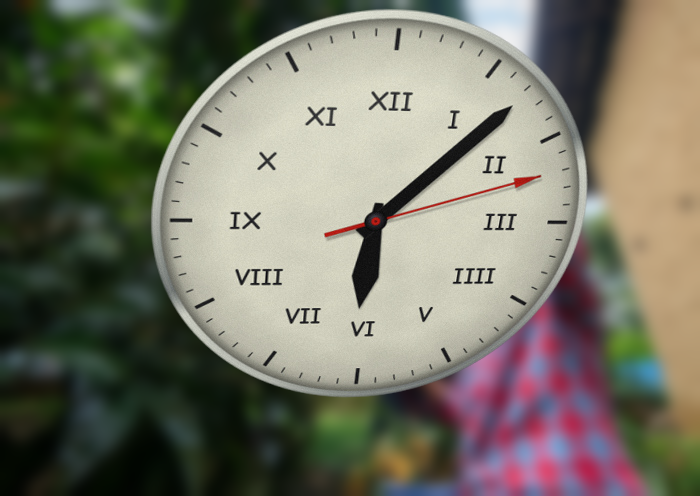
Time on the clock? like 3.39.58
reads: 6.07.12
